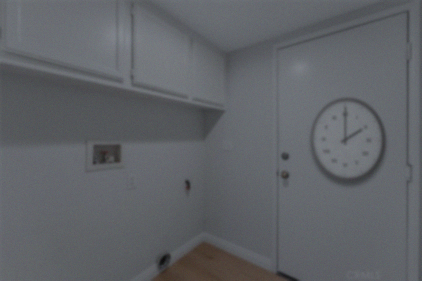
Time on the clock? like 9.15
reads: 2.00
